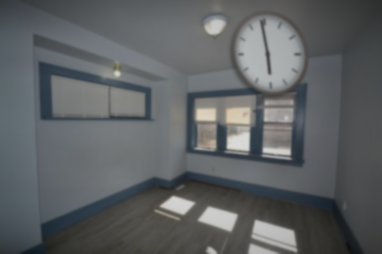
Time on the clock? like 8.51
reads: 5.59
